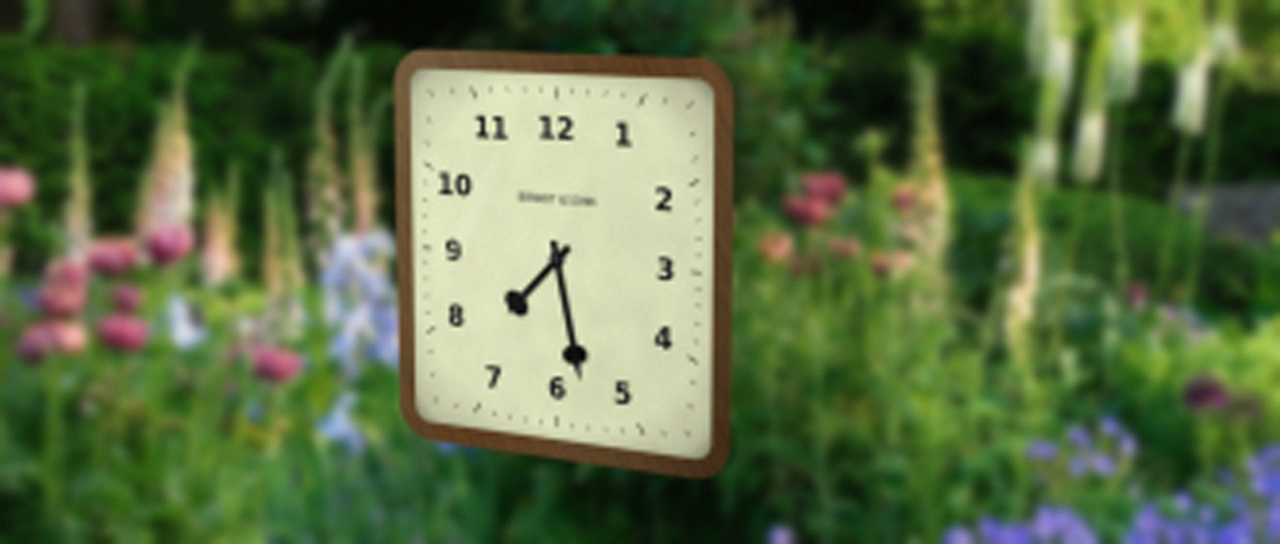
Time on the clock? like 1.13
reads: 7.28
